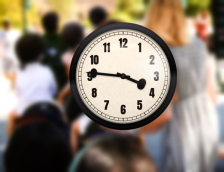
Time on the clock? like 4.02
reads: 3.46
